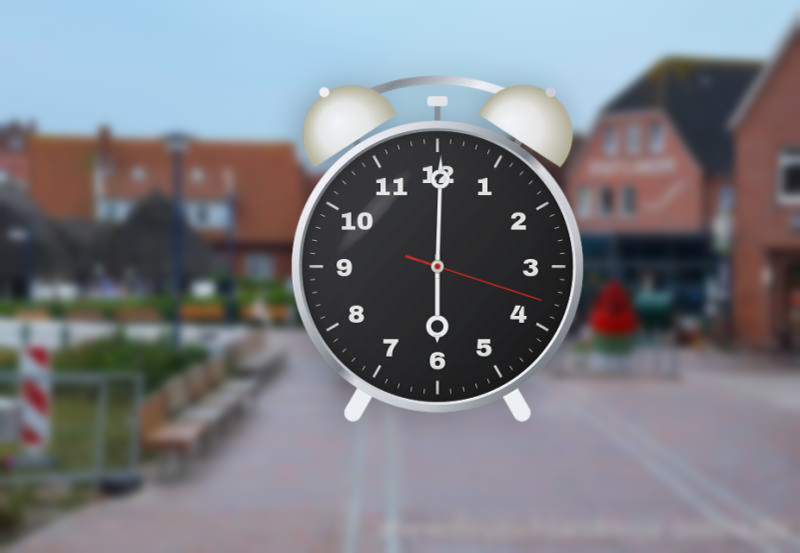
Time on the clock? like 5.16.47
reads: 6.00.18
